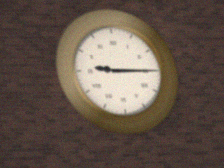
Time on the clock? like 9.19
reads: 9.15
